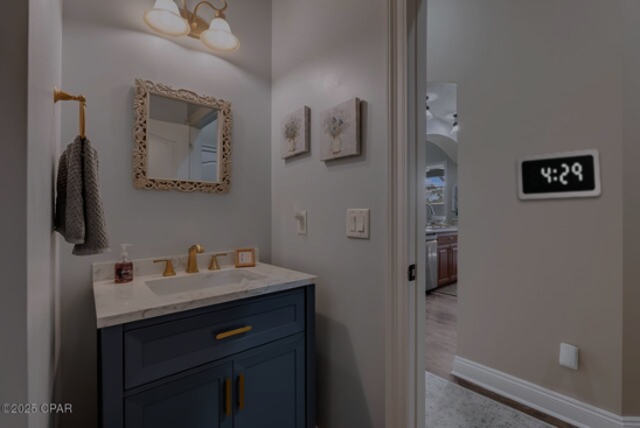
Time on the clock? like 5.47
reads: 4.29
